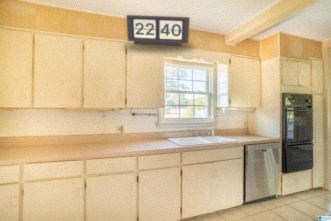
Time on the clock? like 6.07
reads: 22.40
